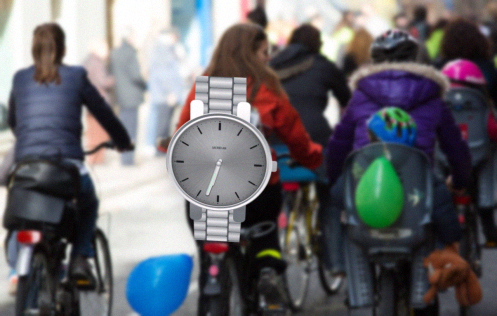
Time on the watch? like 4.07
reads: 6.33
